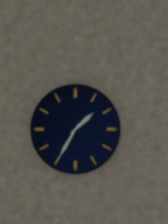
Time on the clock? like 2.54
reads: 1.35
